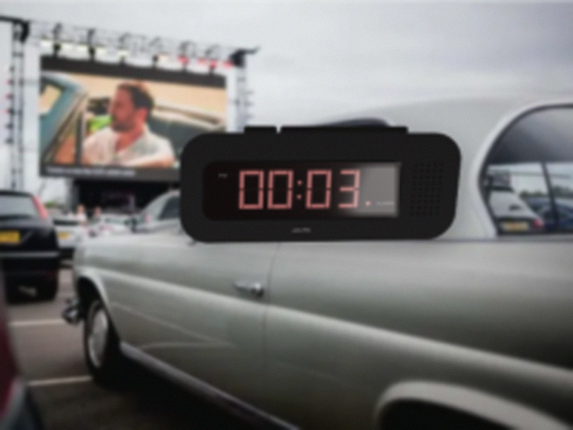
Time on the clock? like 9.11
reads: 0.03
